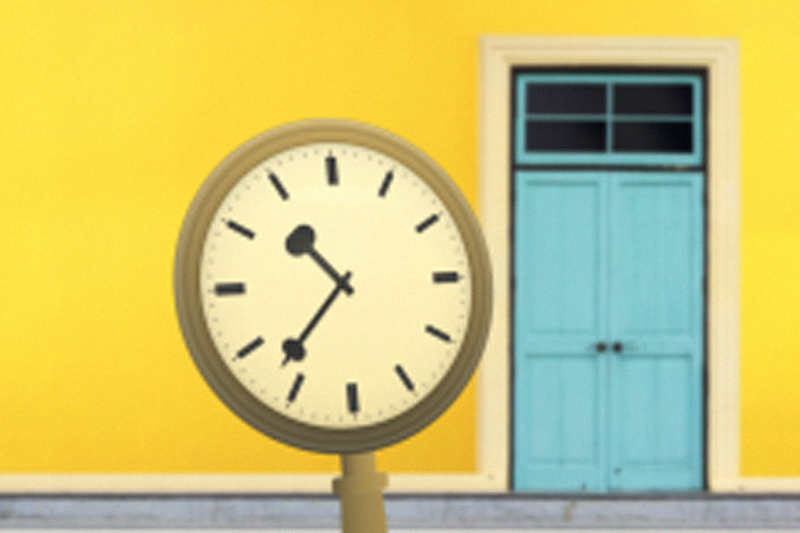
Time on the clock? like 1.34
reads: 10.37
